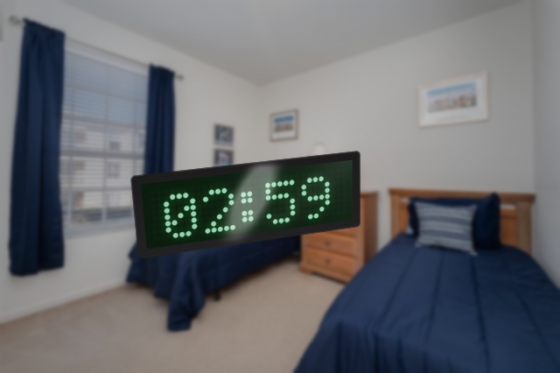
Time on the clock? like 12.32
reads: 2.59
